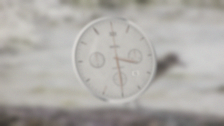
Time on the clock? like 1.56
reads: 3.30
